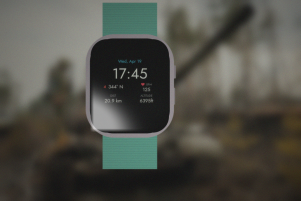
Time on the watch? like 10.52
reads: 17.45
